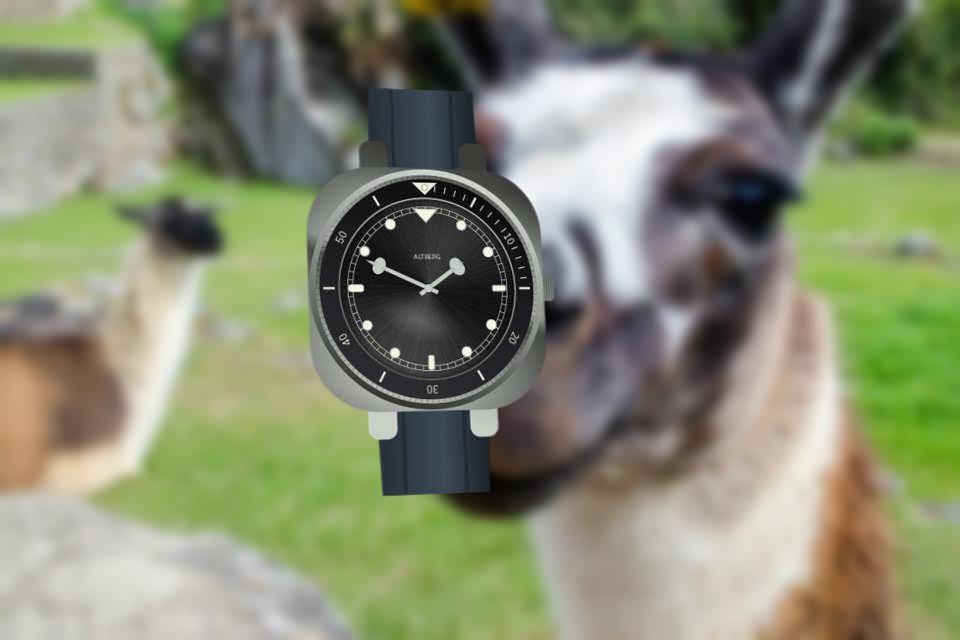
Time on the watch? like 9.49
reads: 1.49
